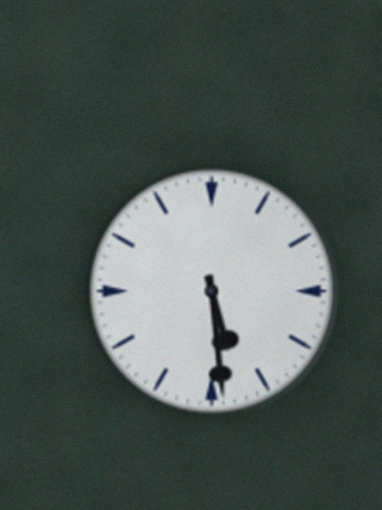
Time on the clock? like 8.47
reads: 5.29
